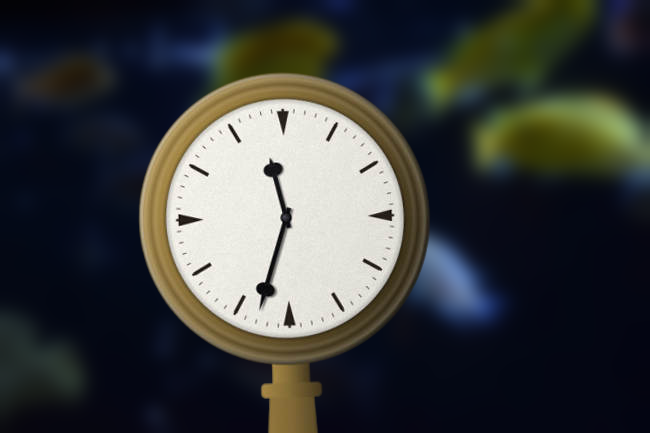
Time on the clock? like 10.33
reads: 11.33
